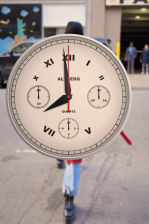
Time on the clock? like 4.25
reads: 7.59
